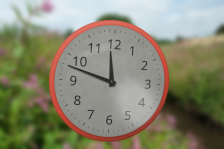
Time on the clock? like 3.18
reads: 11.48
